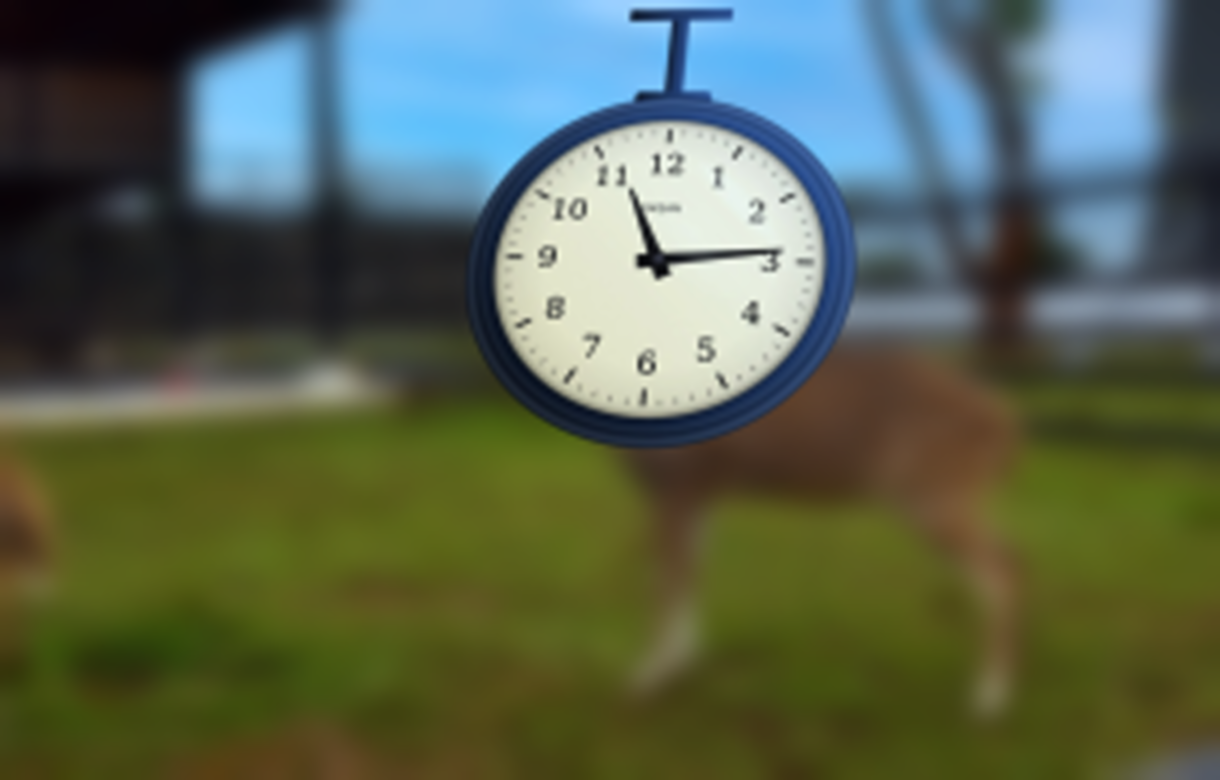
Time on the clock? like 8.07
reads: 11.14
